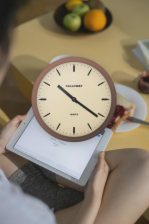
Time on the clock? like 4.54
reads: 10.21
